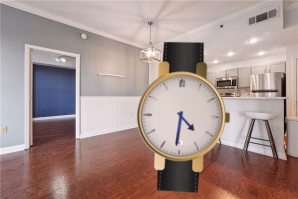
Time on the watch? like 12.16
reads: 4.31
